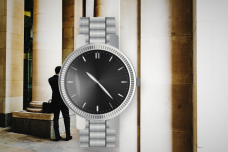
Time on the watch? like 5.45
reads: 10.23
